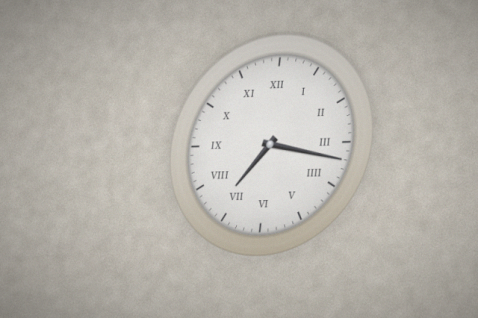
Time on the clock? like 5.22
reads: 7.17
